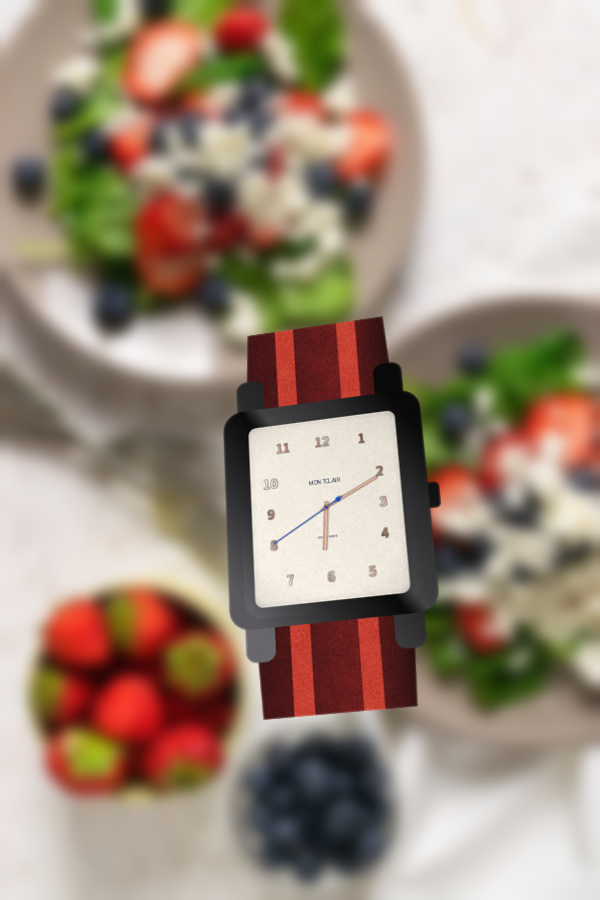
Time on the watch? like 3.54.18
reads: 6.10.40
